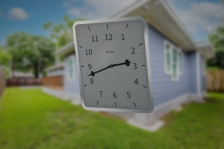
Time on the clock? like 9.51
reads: 2.42
